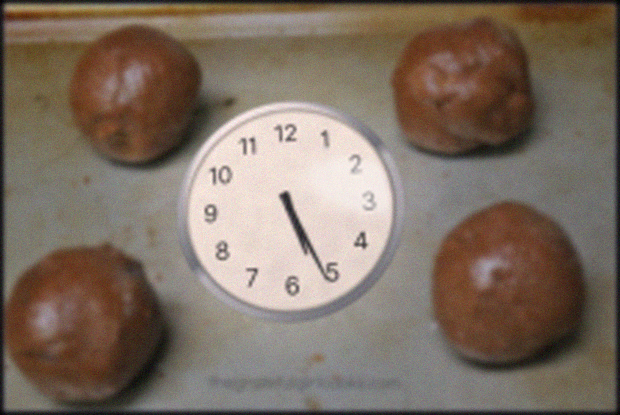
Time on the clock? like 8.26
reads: 5.26
